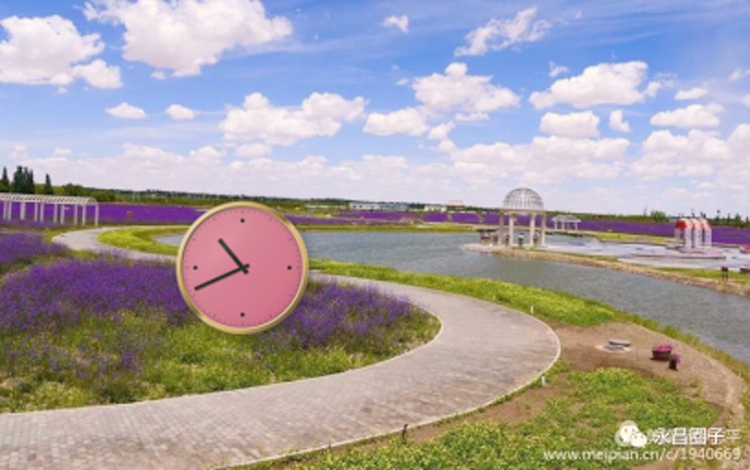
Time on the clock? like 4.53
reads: 10.41
